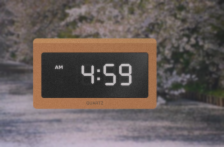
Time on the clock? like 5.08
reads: 4.59
